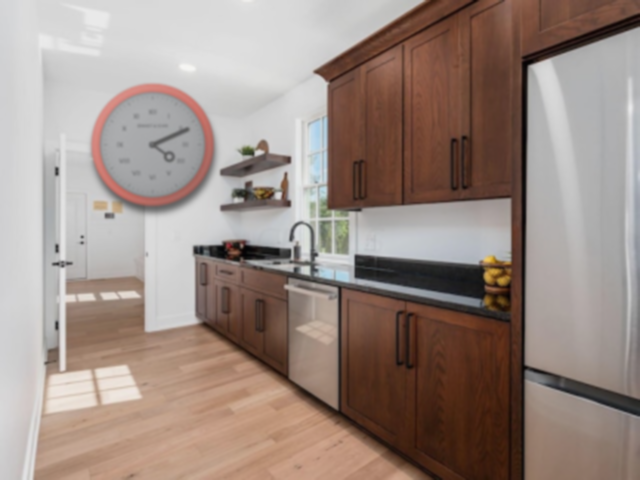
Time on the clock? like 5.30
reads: 4.11
